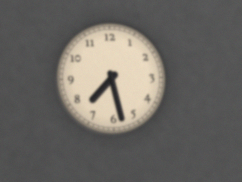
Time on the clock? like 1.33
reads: 7.28
